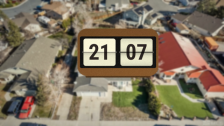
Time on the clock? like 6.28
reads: 21.07
